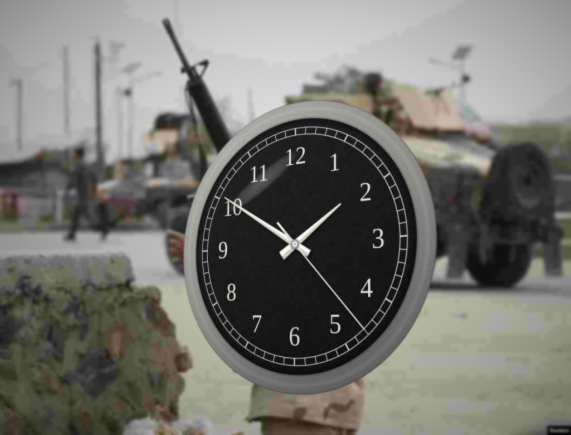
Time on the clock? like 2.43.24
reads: 1.50.23
